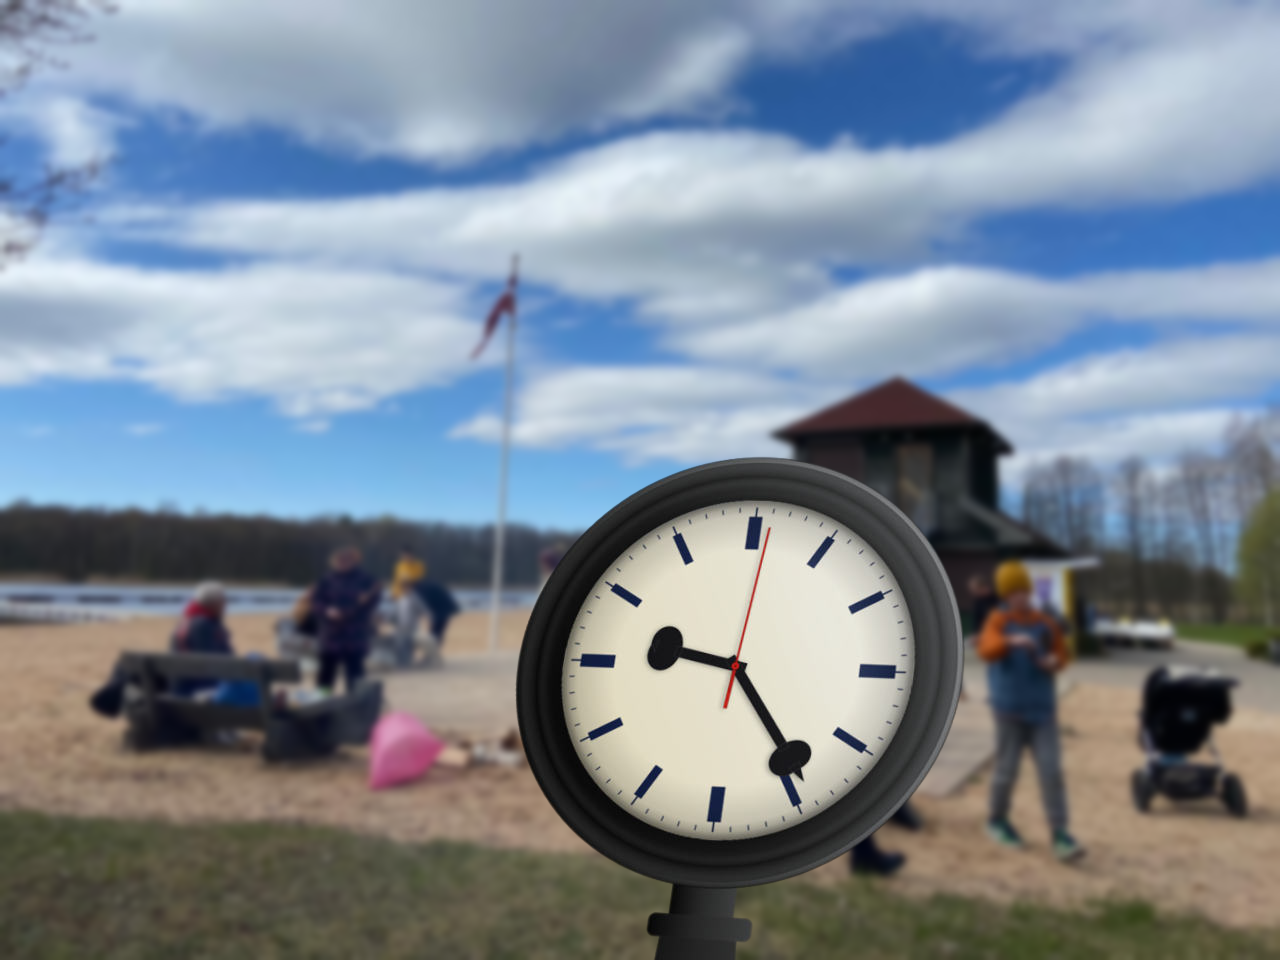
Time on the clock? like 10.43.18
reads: 9.24.01
